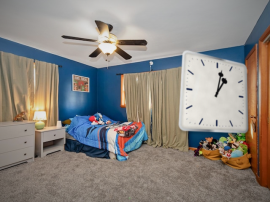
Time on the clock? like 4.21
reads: 1.02
